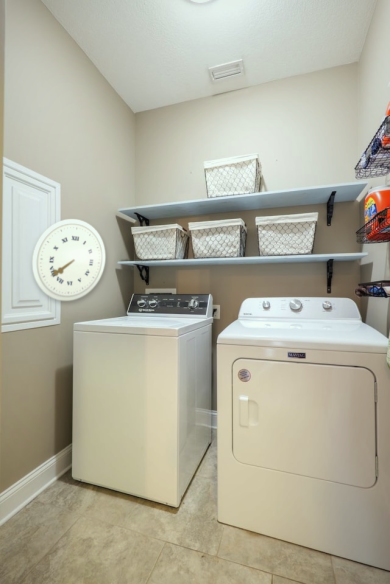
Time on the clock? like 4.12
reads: 7.39
